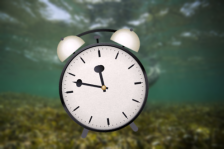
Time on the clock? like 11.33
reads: 11.48
